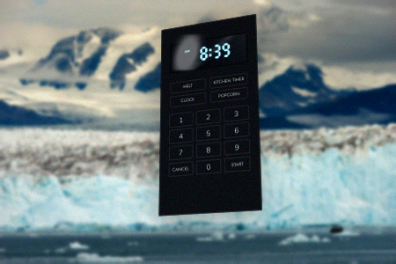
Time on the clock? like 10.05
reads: 8.39
